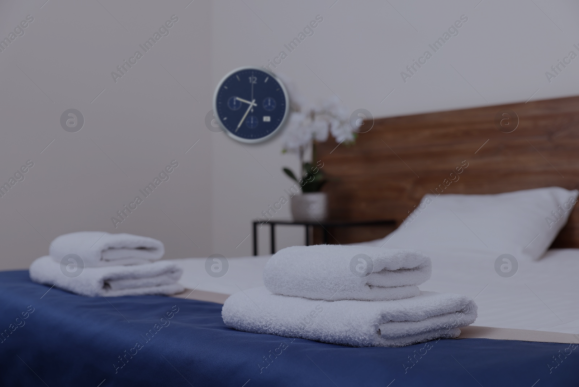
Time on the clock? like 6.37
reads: 9.35
